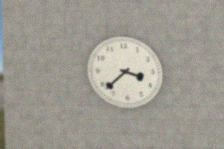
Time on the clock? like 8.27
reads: 3.38
